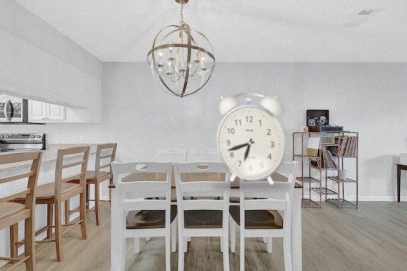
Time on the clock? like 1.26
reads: 6.42
